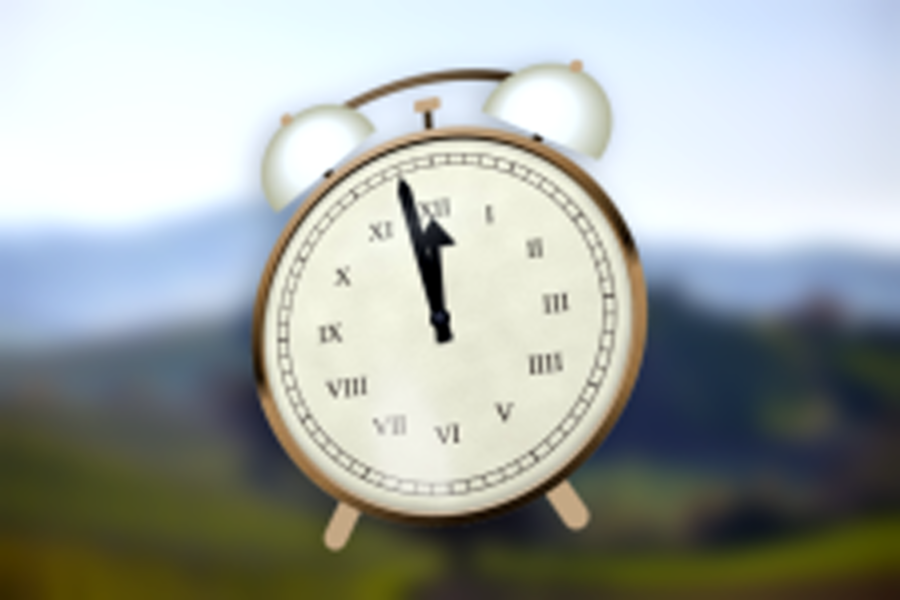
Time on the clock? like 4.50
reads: 11.58
